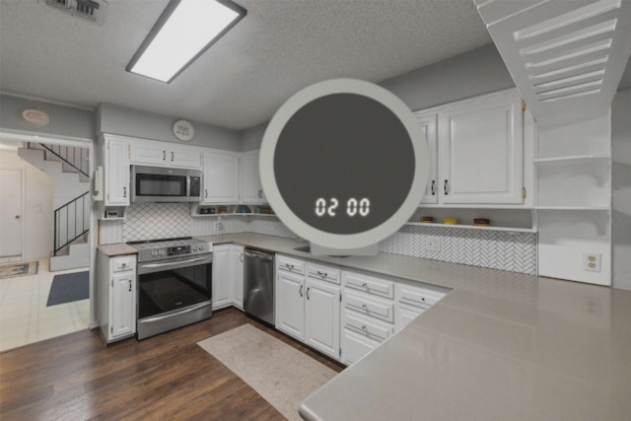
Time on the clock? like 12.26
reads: 2.00
